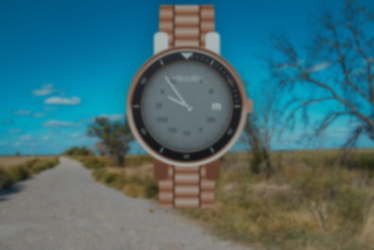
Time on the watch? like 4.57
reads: 9.54
